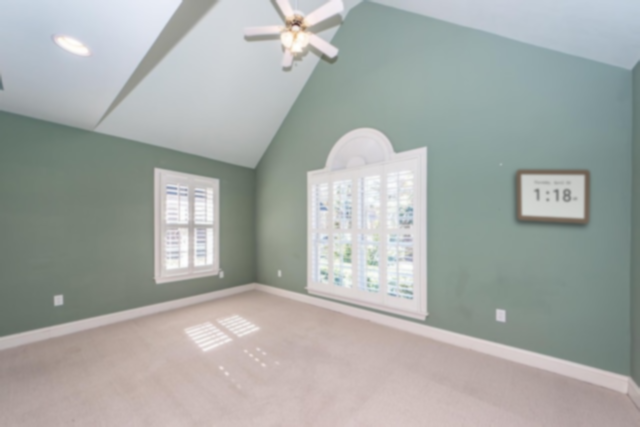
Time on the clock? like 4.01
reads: 1.18
